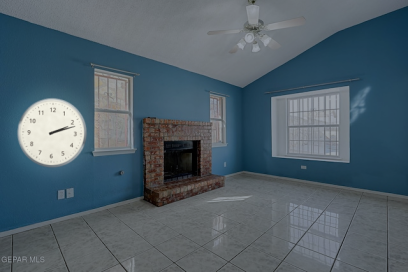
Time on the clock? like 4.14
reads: 2.12
